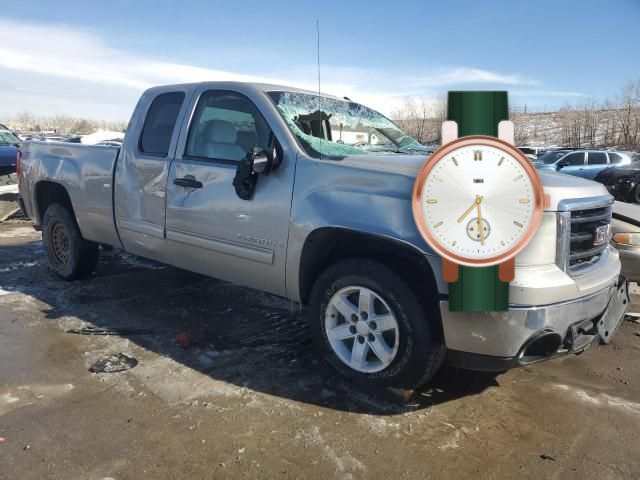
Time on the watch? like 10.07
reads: 7.29
